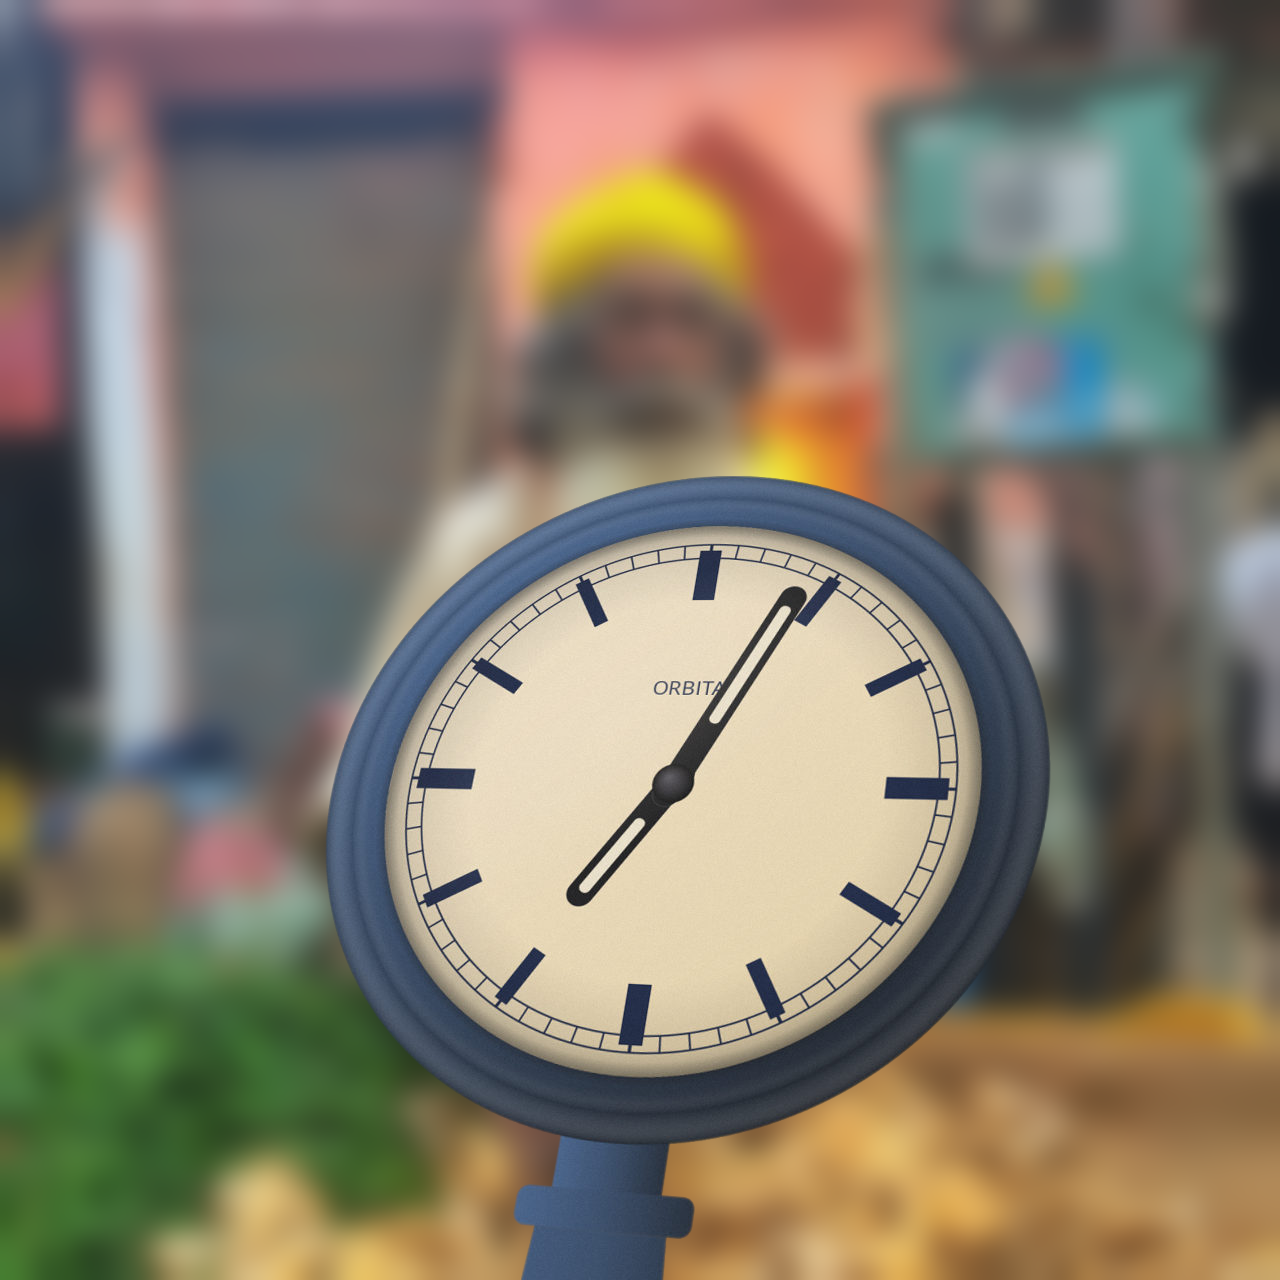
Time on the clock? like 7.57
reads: 7.04
